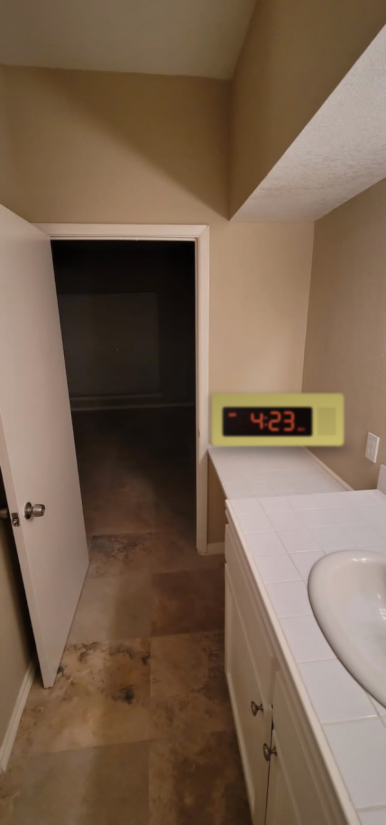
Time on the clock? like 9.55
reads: 4.23
